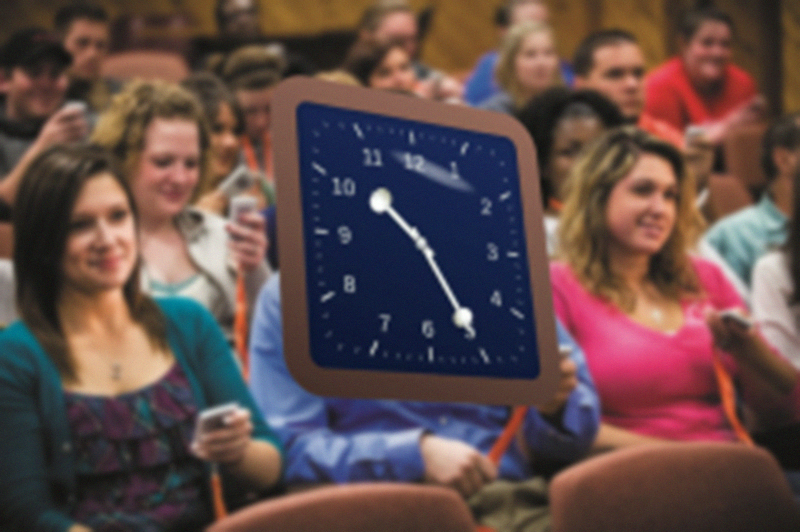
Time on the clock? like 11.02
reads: 10.25
